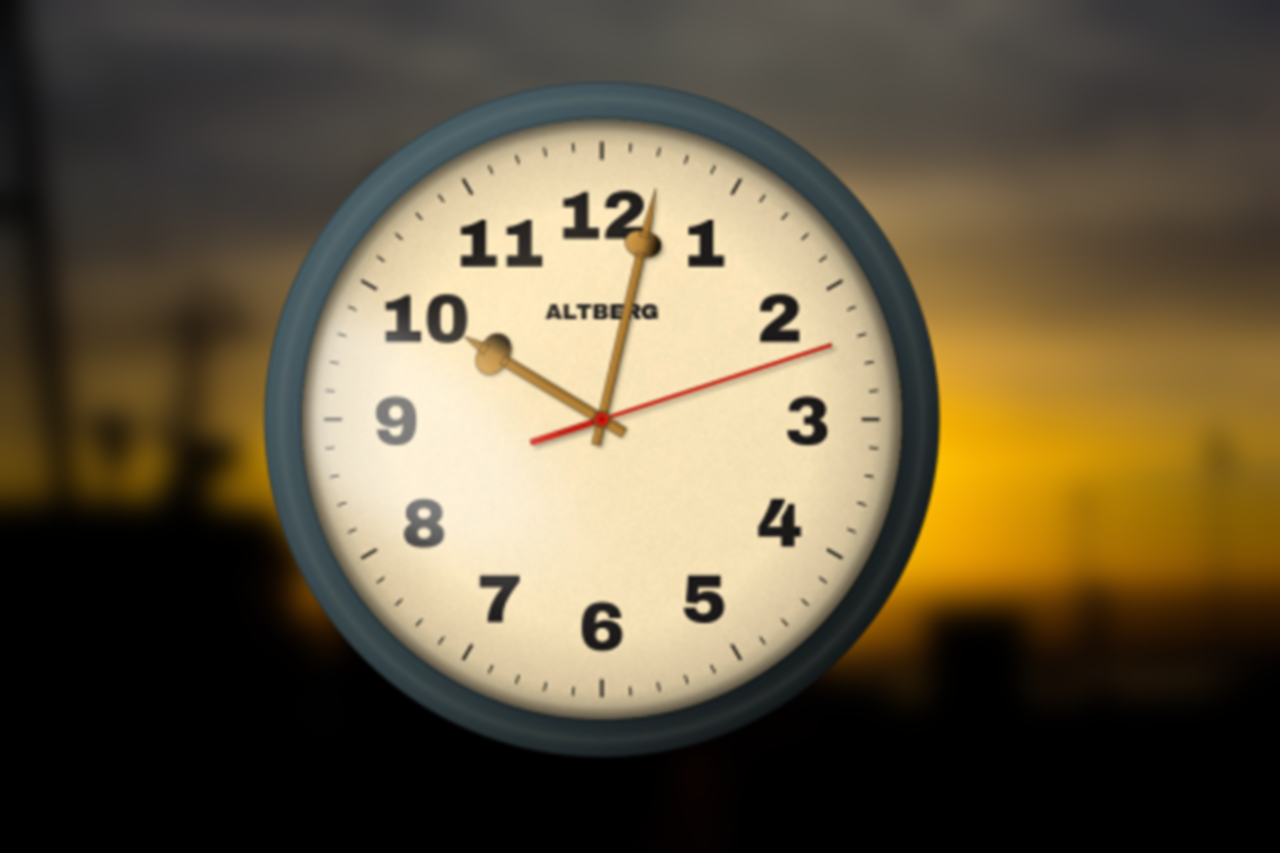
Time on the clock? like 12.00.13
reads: 10.02.12
